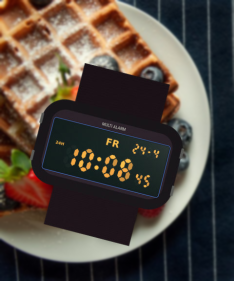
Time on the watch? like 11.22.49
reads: 10.08.45
